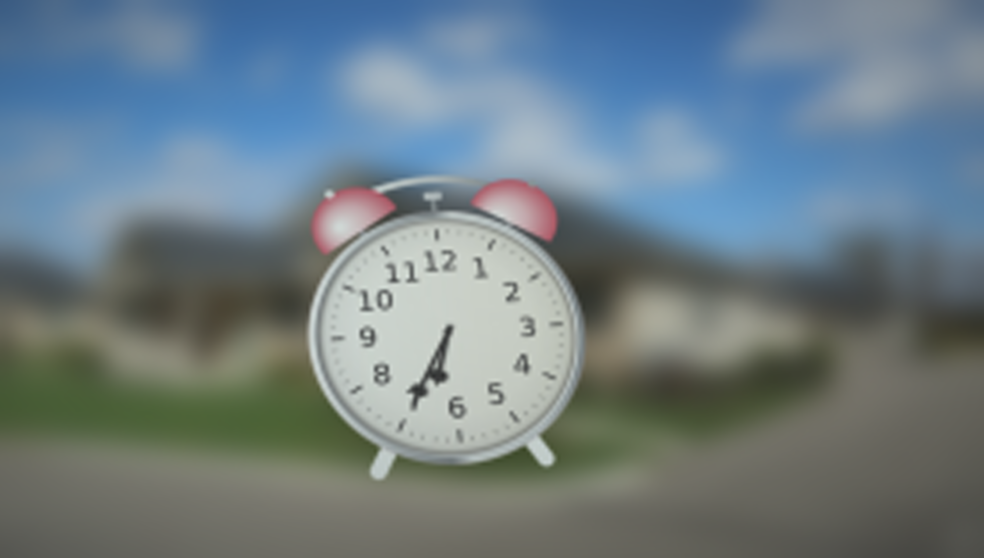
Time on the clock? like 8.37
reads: 6.35
